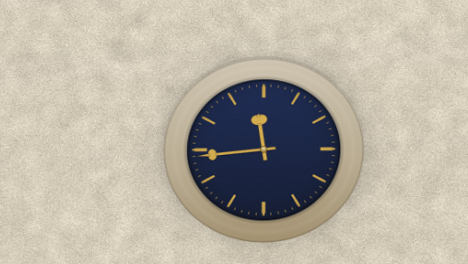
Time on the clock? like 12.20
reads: 11.44
